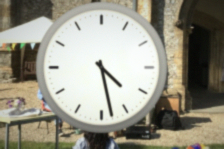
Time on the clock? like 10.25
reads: 4.28
